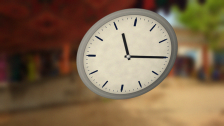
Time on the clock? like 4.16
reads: 11.15
